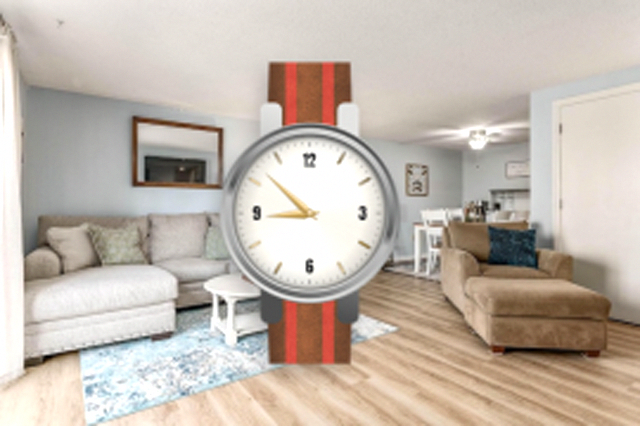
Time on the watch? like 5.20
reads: 8.52
